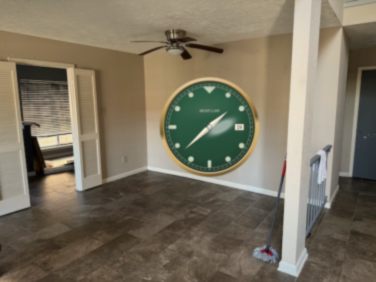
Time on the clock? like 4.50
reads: 1.38
